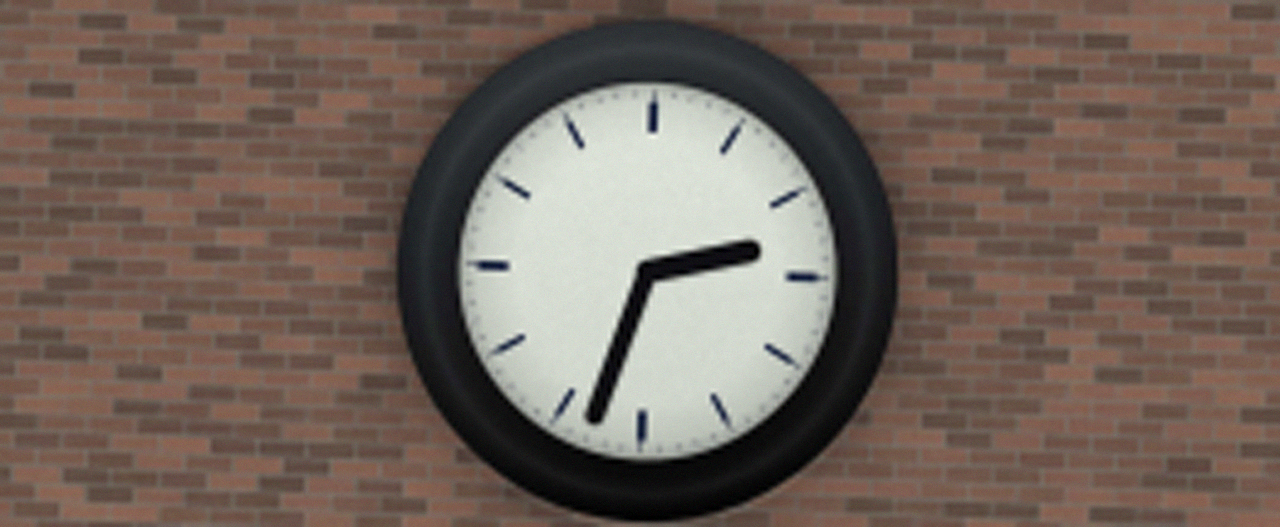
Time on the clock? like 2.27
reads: 2.33
